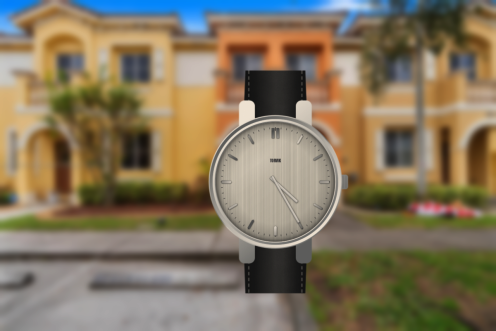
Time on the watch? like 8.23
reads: 4.25
